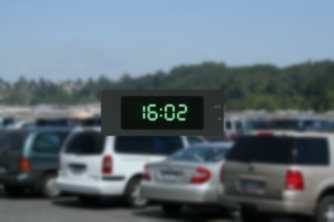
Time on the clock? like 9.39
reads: 16.02
